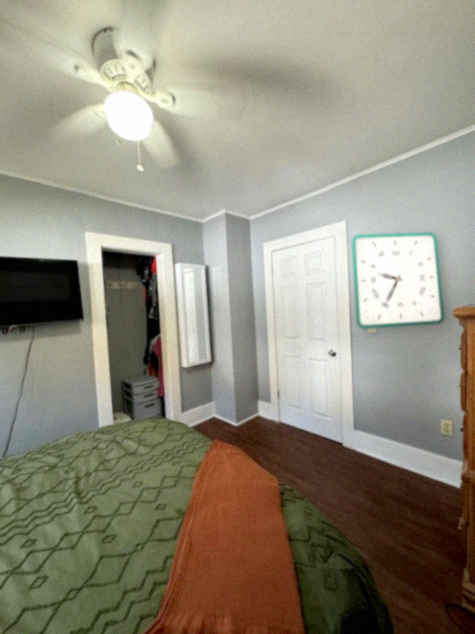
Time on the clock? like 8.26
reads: 9.35
